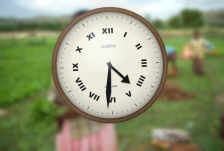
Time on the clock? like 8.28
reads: 4.31
